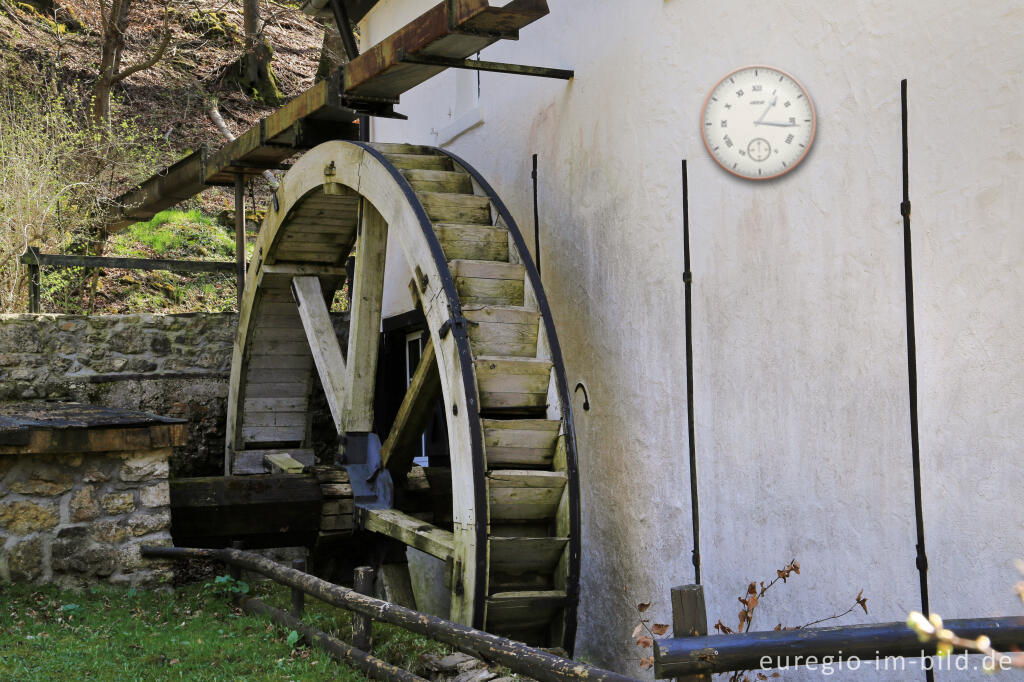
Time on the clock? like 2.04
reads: 1.16
